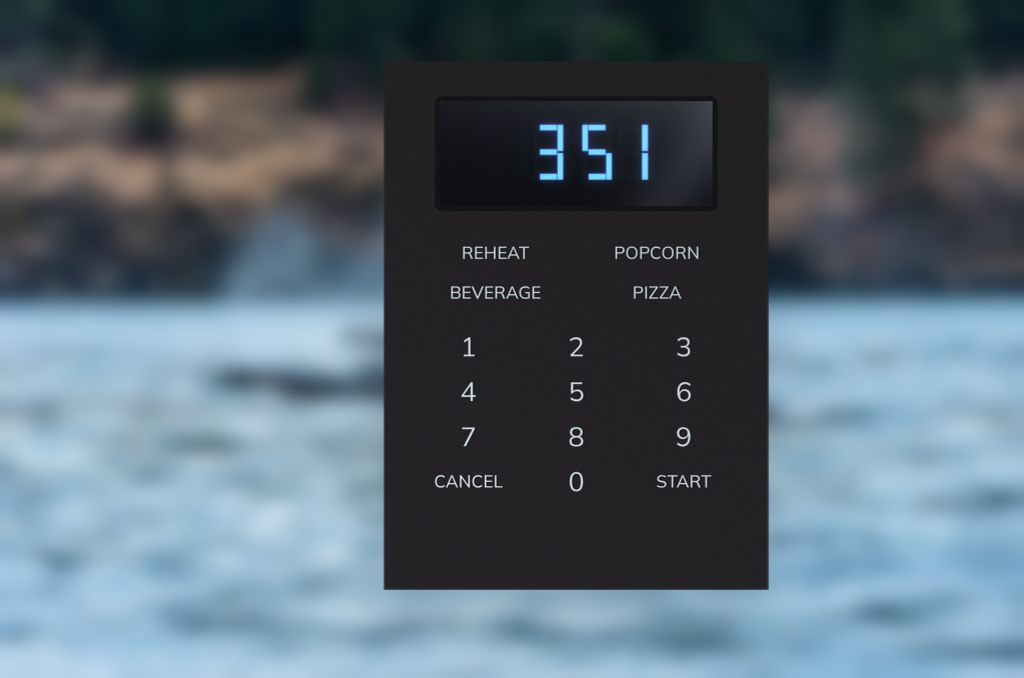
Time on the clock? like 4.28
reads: 3.51
